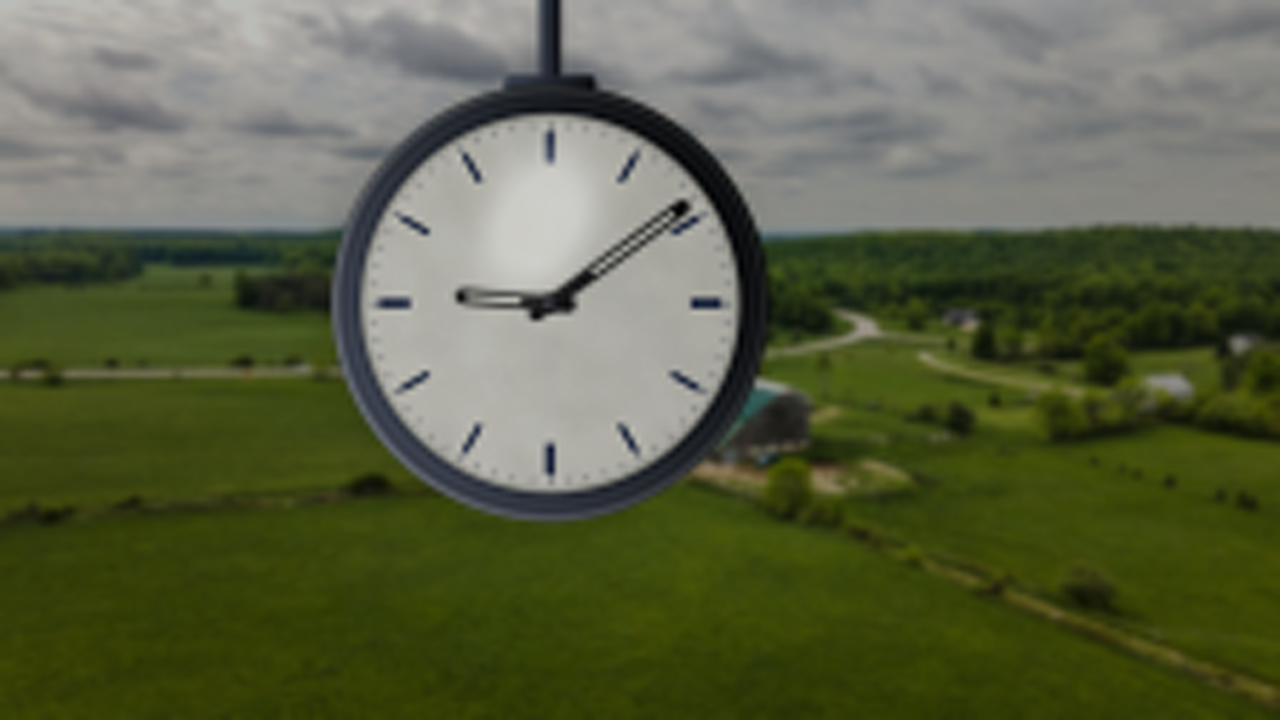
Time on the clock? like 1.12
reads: 9.09
